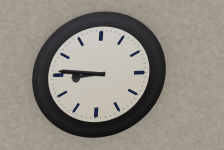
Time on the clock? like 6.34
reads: 8.46
